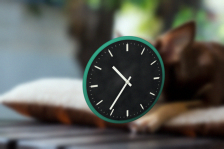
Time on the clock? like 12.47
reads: 10.36
